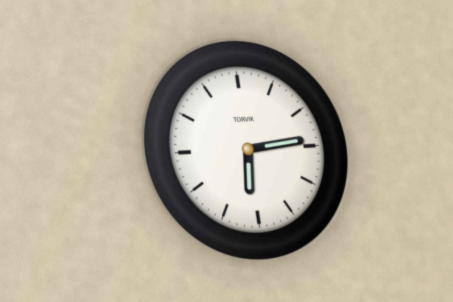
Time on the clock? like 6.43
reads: 6.14
